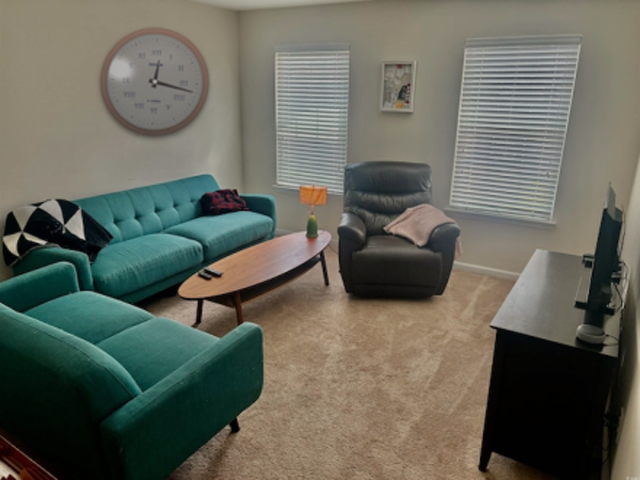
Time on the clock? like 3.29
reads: 12.17
